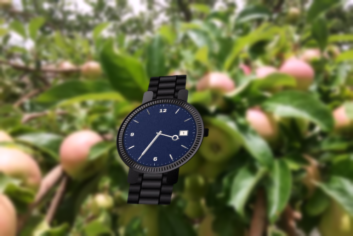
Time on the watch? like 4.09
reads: 3.35
